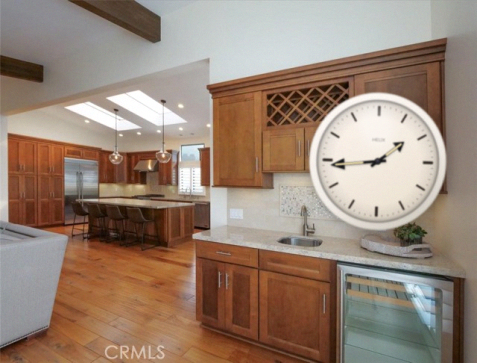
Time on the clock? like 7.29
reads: 1.44
